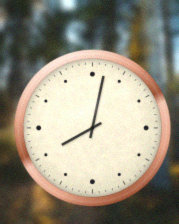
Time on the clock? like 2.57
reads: 8.02
